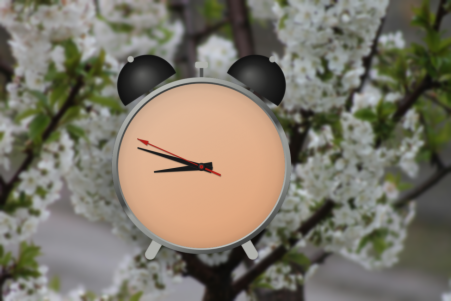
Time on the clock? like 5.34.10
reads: 8.47.49
